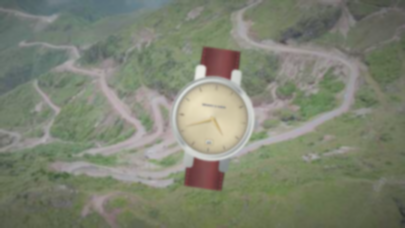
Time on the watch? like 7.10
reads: 4.41
